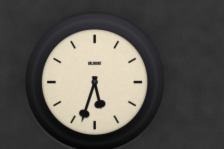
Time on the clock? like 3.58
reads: 5.33
